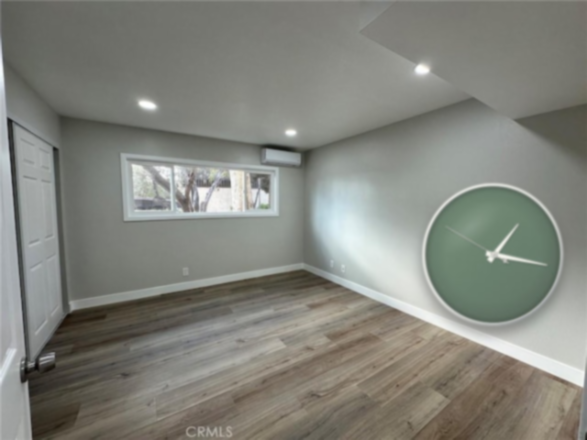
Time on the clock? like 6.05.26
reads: 1.16.50
